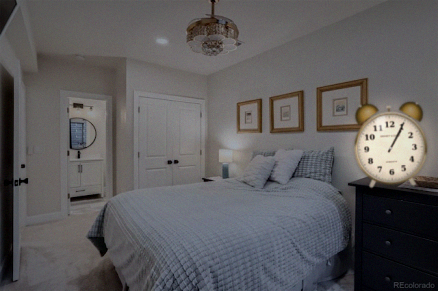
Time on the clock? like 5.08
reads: 1.05
